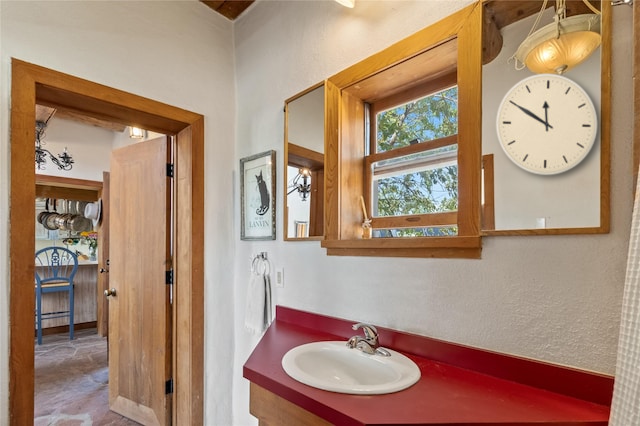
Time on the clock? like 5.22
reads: 11.50
